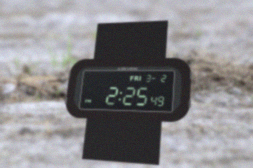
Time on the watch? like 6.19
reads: 2.25
